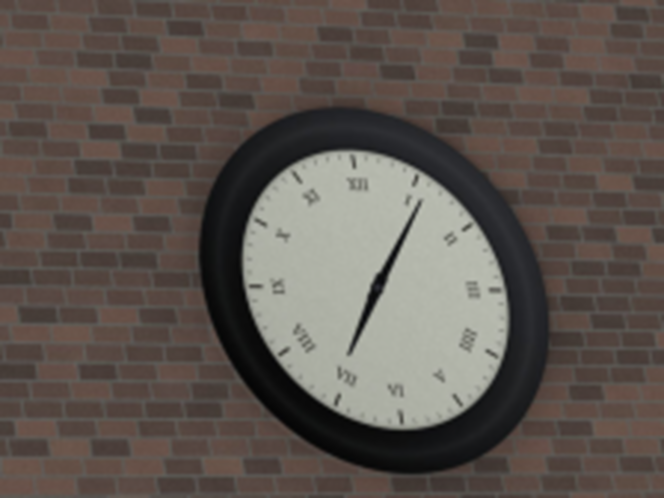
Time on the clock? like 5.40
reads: 7.06
